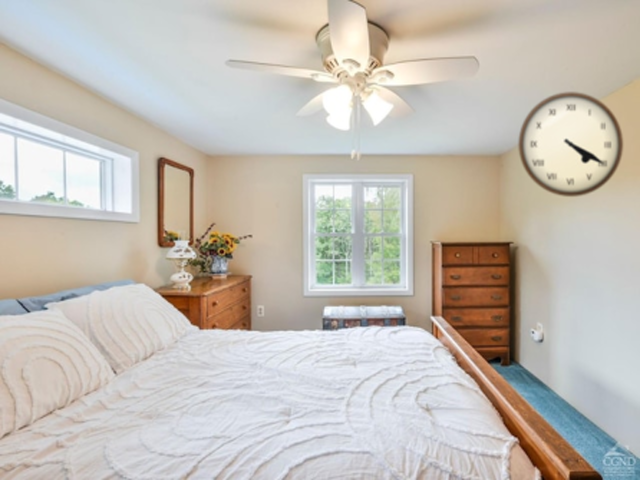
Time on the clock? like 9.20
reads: 4.20
